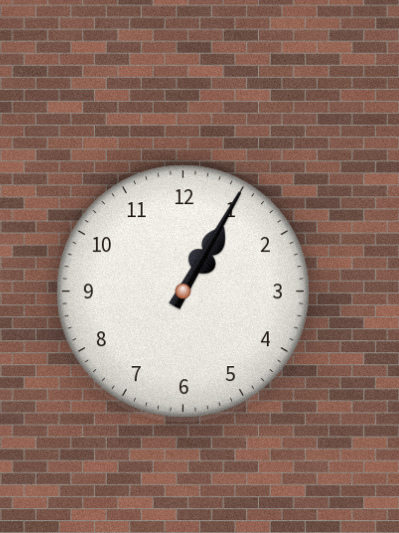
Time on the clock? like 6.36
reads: 1.05
